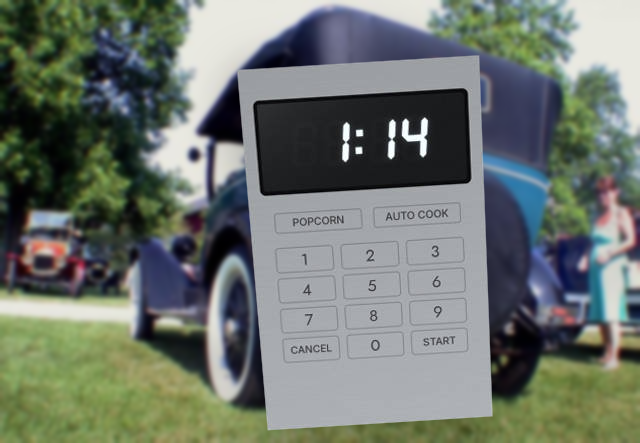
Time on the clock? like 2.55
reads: 1.14
